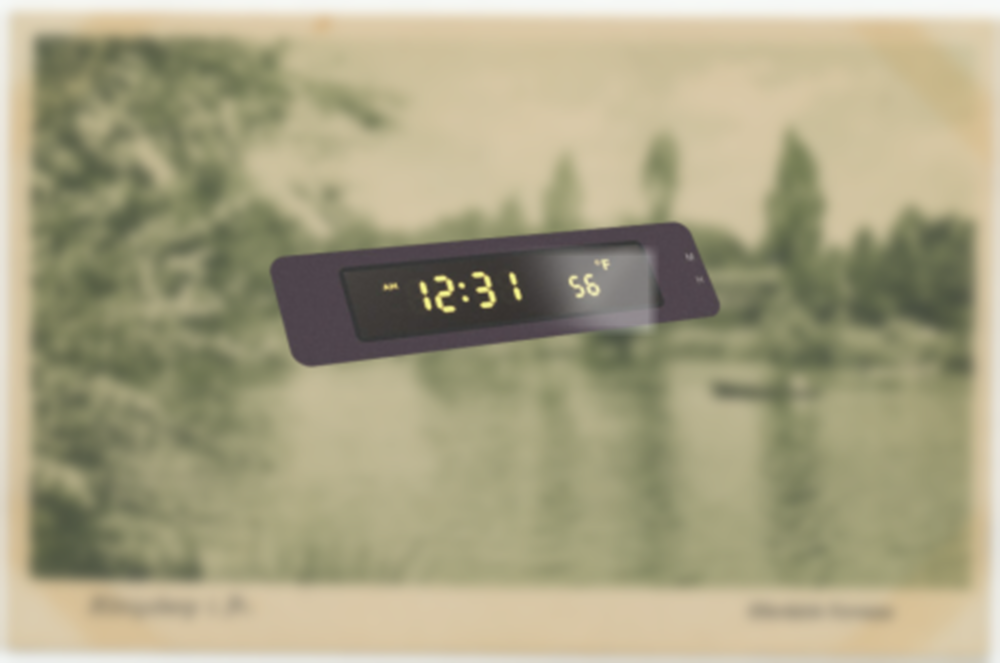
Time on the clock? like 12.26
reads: 12.31
